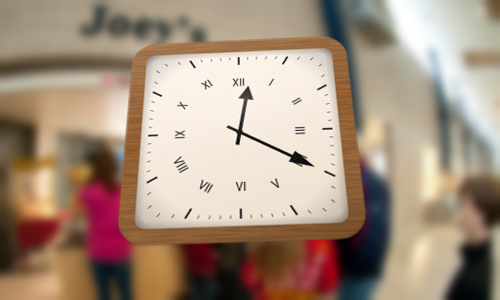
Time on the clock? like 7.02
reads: 12.20
